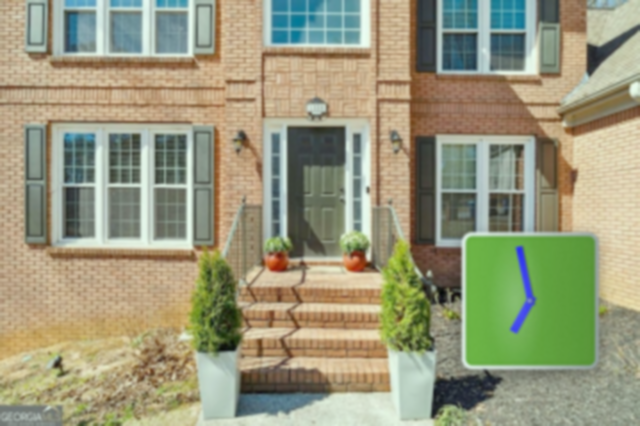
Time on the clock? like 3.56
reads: 6.58
